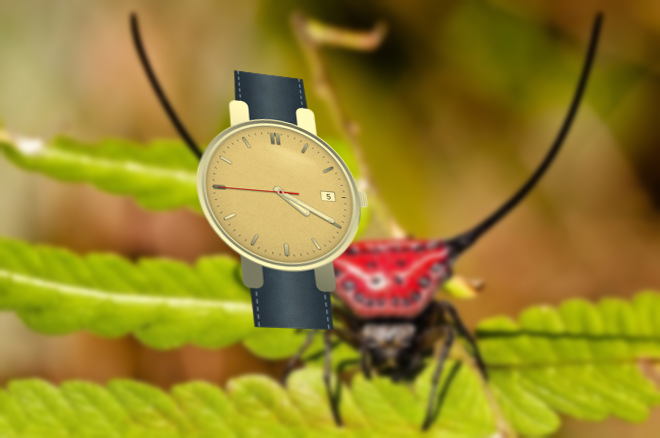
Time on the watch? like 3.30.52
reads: 4.19.45
